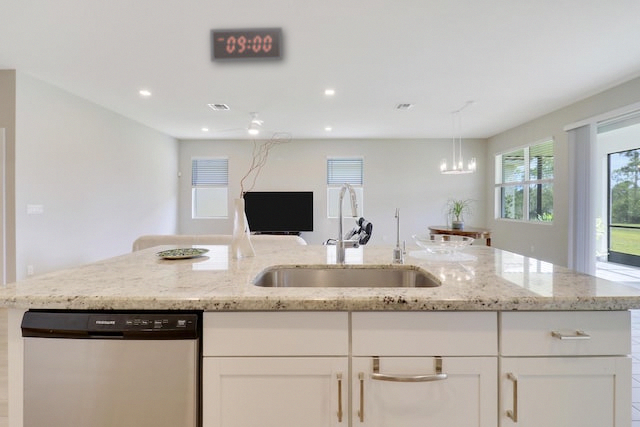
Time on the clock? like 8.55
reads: 9.00
